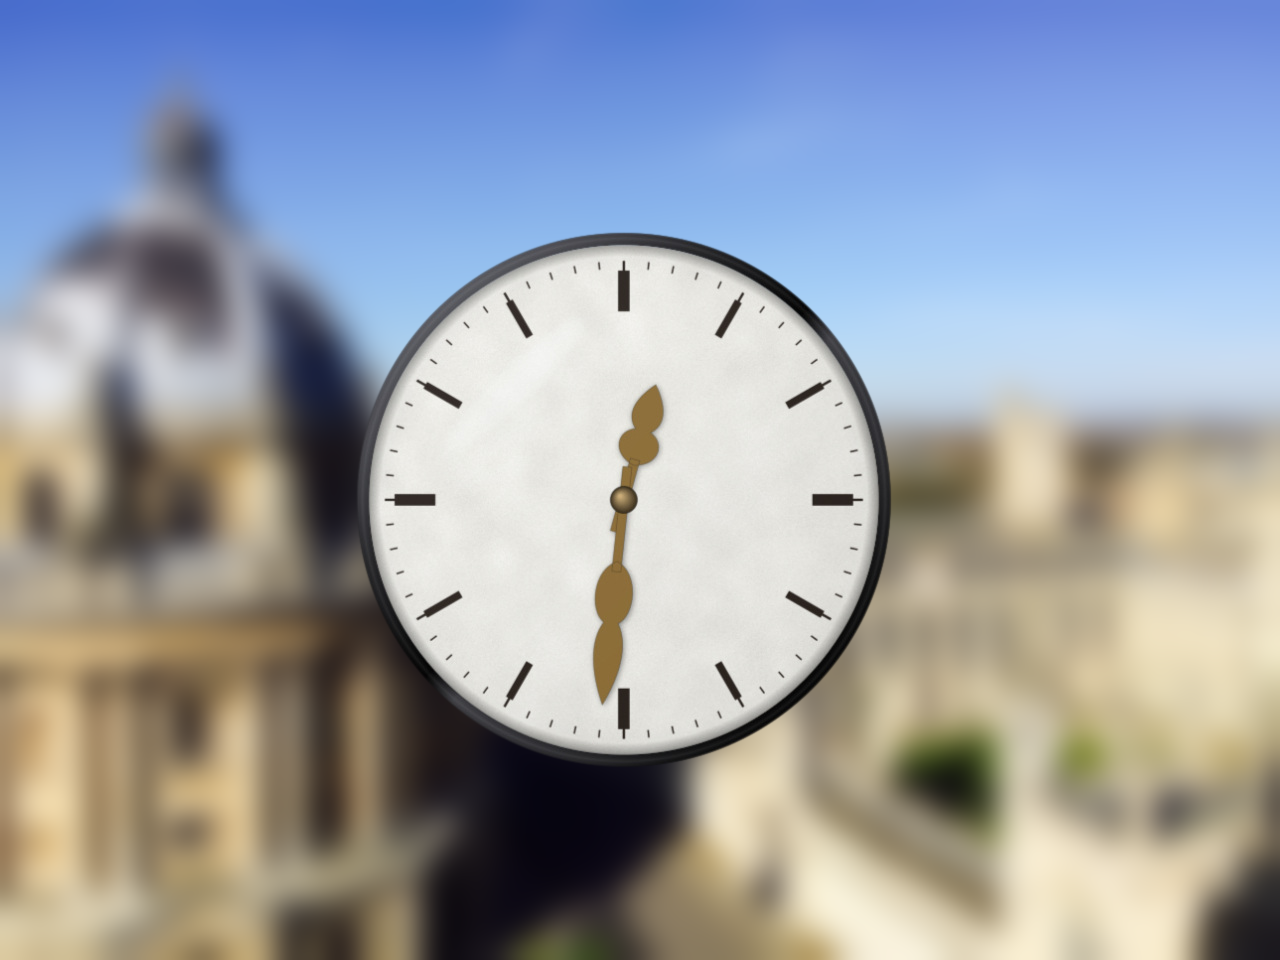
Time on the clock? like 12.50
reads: 12.31
